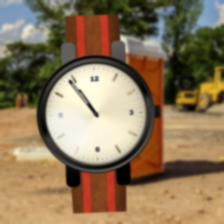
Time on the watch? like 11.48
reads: 10.54
